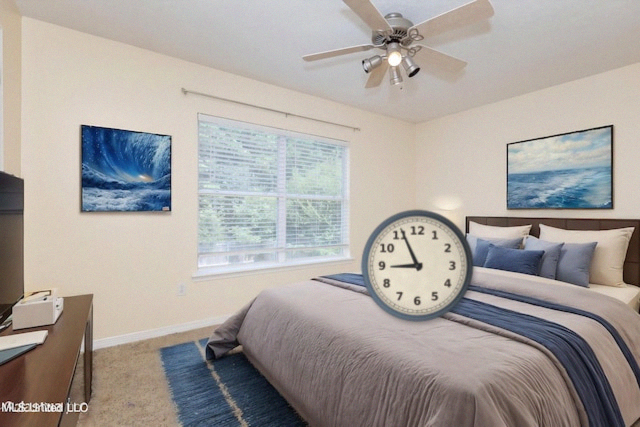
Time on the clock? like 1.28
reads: 8.56
